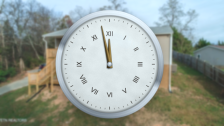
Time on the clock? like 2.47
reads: 11.58
